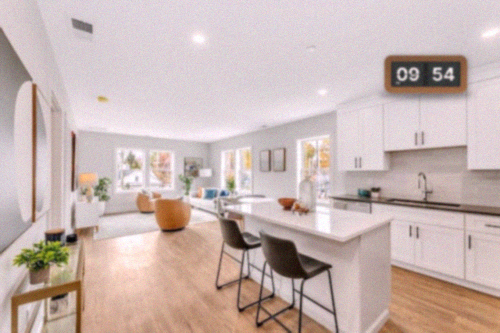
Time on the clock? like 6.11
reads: 9.54
